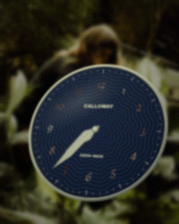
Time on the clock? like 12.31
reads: 7.37
